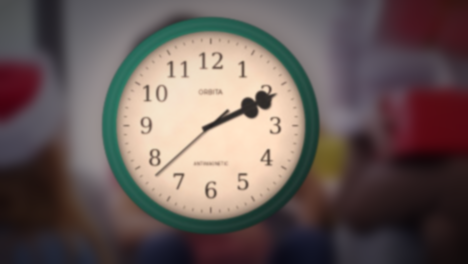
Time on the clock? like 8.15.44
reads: 2.10.38
